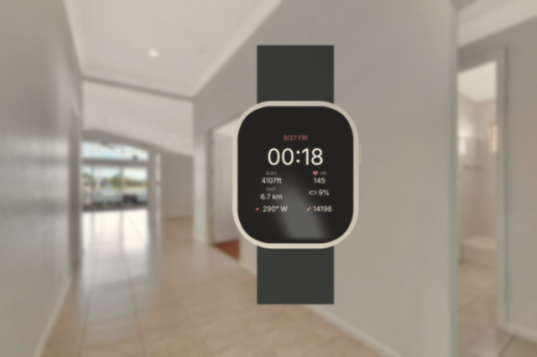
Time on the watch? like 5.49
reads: 0.18
